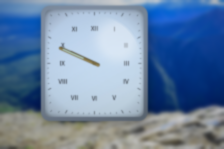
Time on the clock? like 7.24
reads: 9.49
